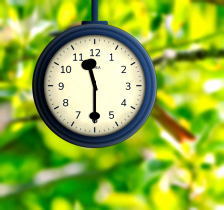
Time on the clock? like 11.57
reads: 11.30
